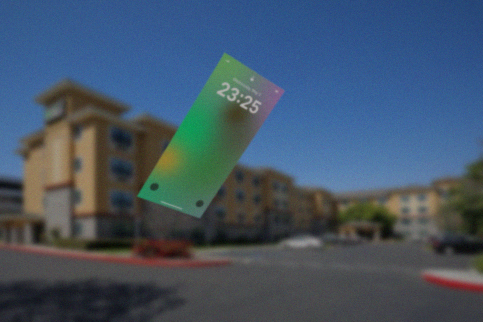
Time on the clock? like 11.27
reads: 23.25
